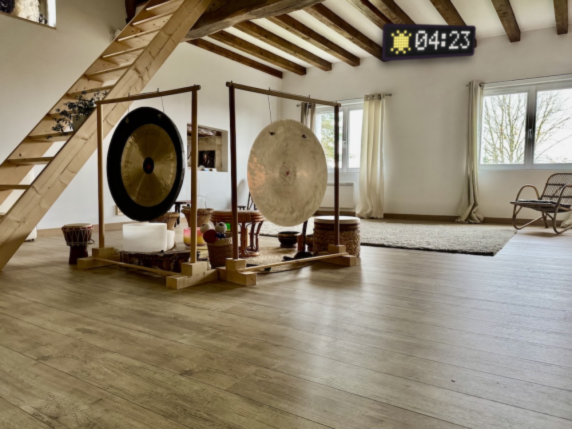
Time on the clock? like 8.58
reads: 4.23
